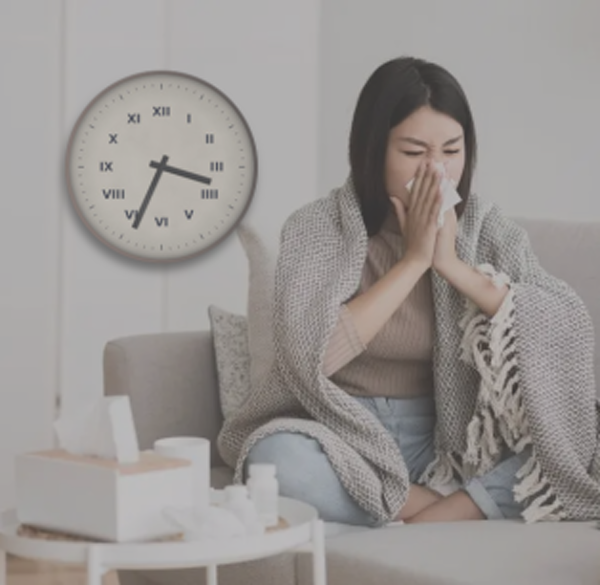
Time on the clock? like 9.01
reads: 3.34
